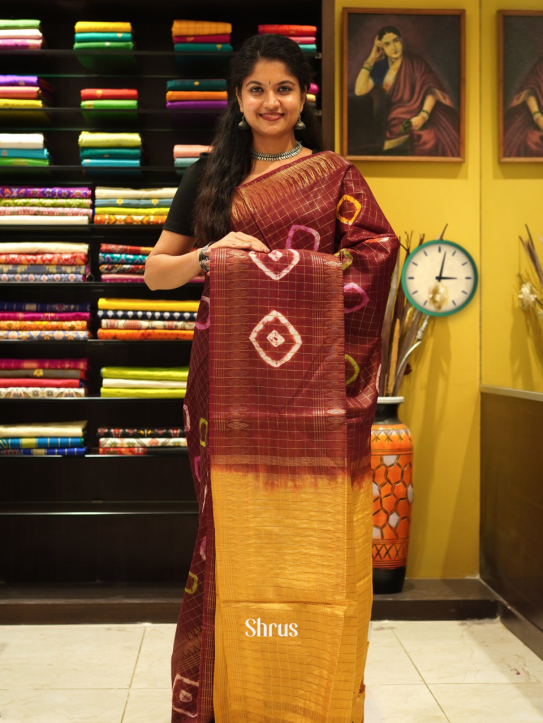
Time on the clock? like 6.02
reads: 3.02
